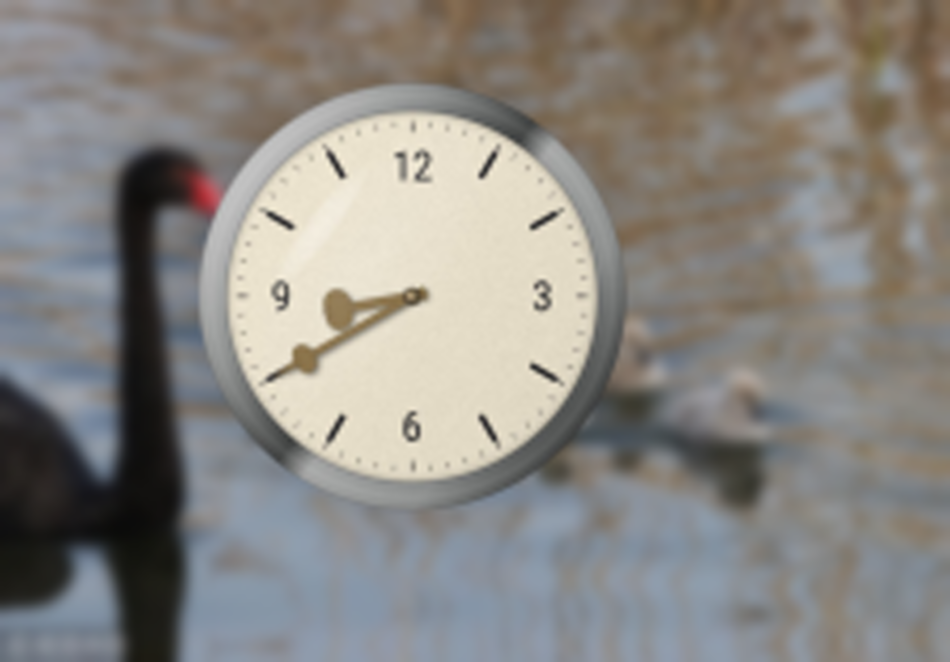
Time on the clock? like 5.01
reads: 8.40
